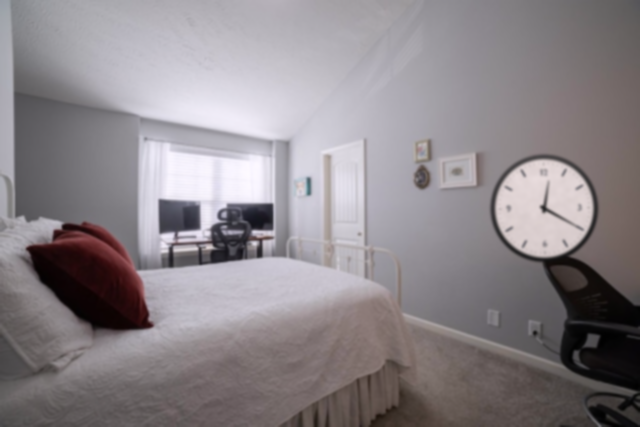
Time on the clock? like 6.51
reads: 12.20
